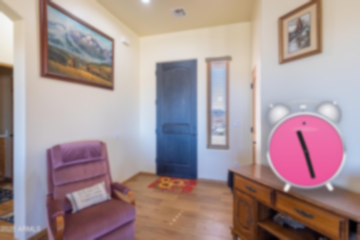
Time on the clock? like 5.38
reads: 11.28
